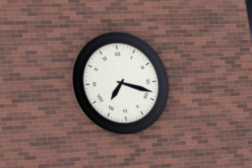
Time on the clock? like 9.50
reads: 7.18
